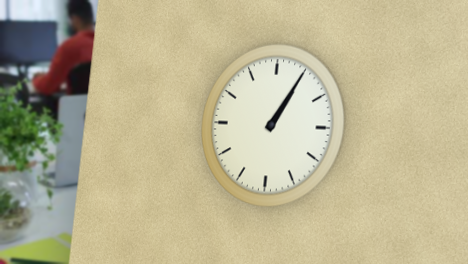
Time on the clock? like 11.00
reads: 1.05
